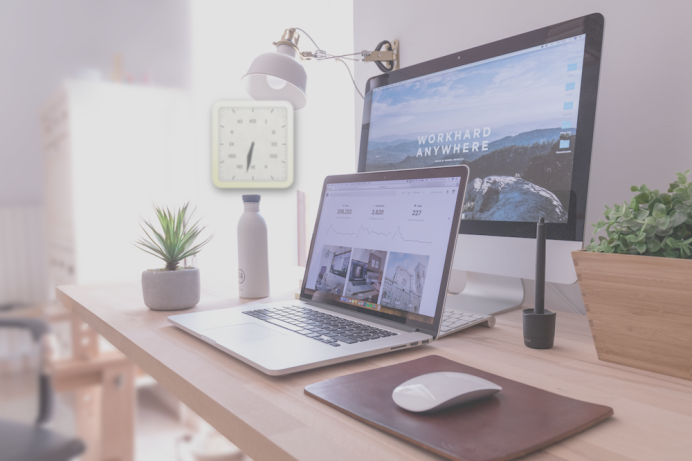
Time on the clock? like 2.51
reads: 6.32
